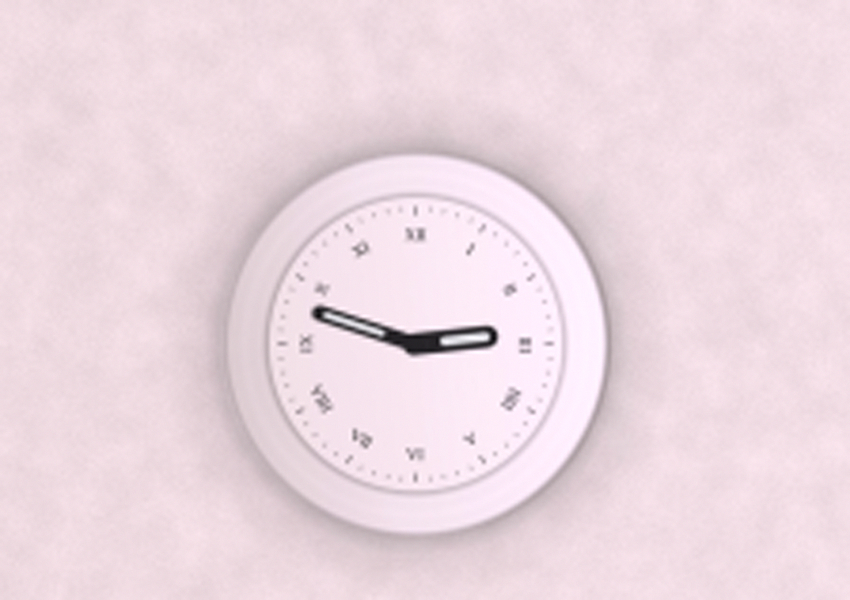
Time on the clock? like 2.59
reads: 2.48
